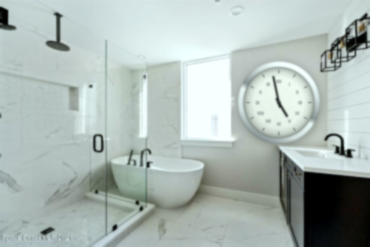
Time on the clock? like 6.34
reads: 4.58
